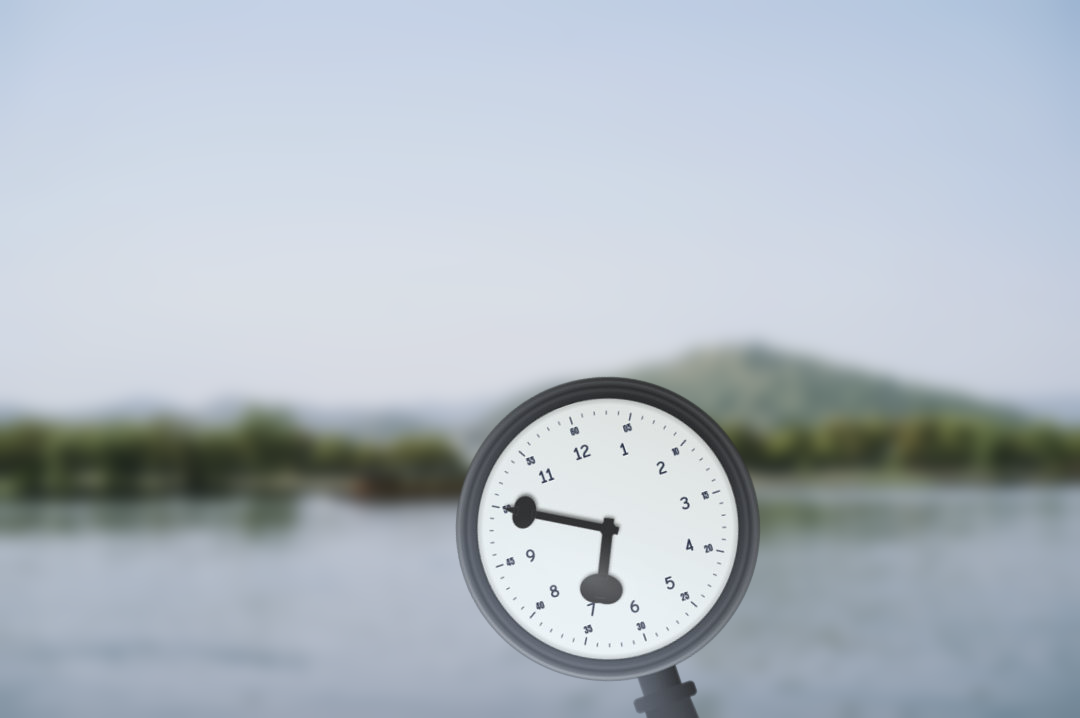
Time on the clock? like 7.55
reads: 6.50
